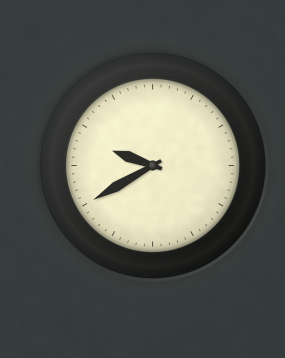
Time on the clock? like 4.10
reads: 9.40
